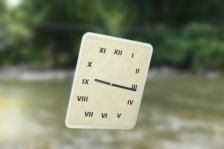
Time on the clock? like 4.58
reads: 9.16
